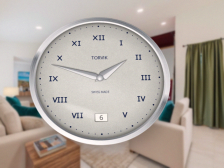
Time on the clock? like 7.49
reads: 1.48
